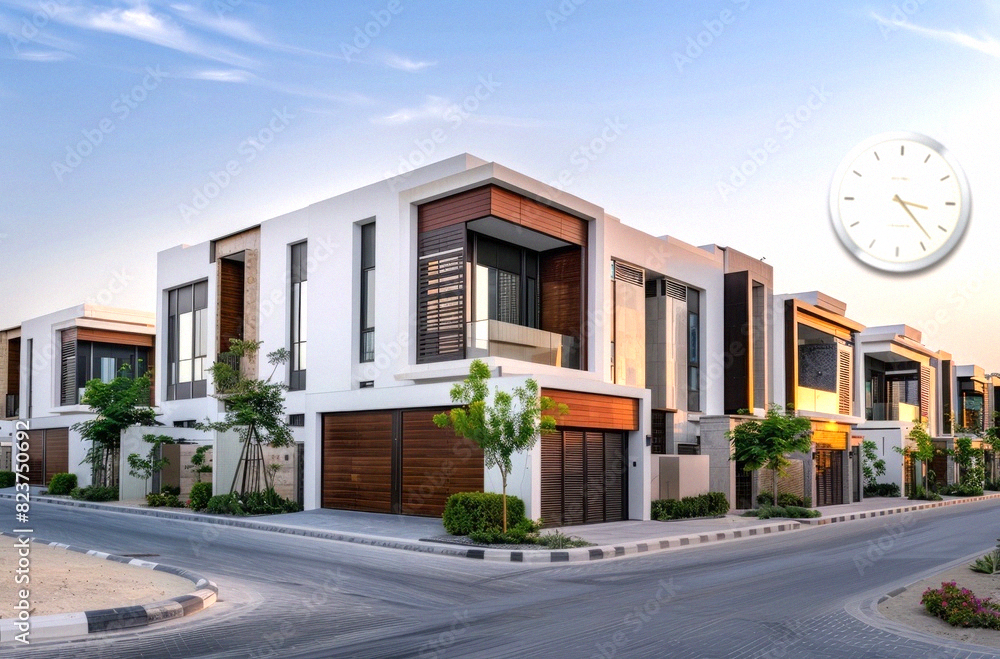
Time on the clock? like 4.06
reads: 3.23
